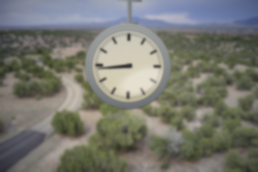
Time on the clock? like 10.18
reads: 8.44
